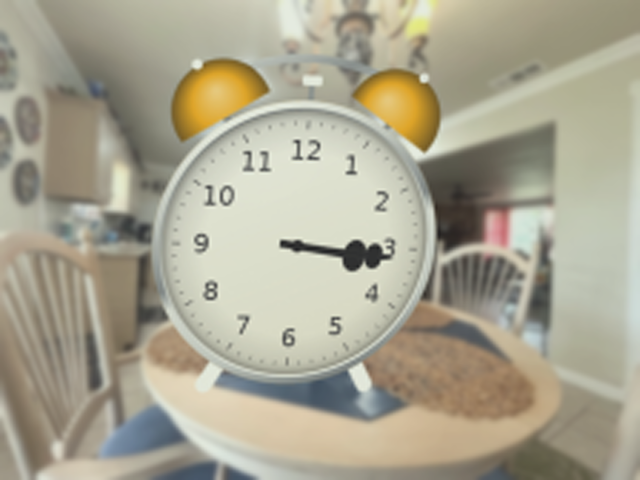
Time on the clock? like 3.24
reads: 3.16
